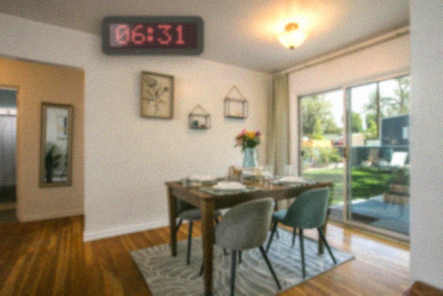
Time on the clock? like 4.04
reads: 6.31
